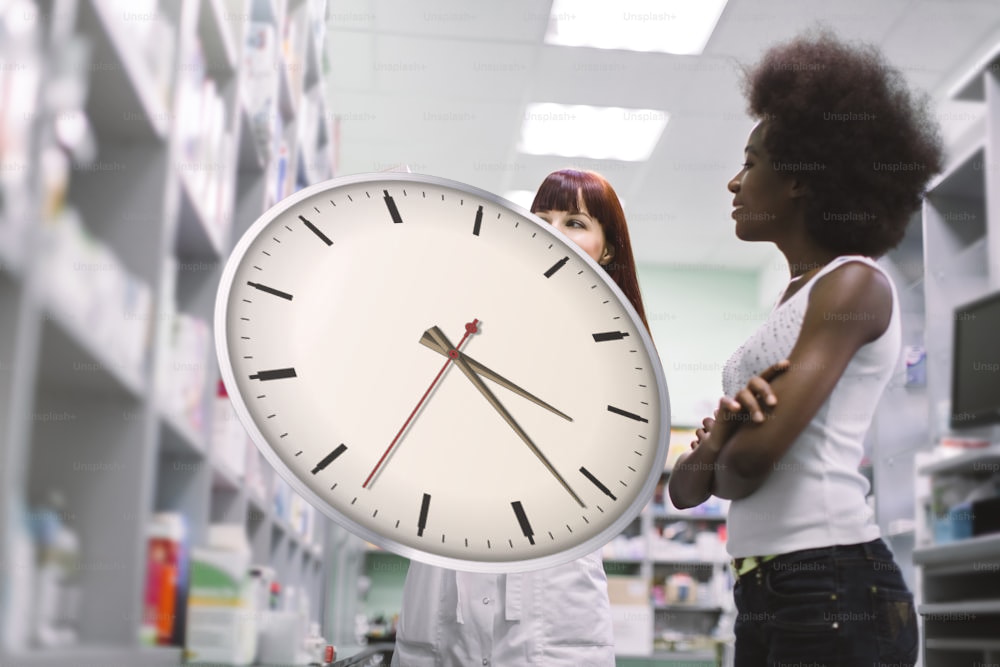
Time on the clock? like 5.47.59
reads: 4.26.38
